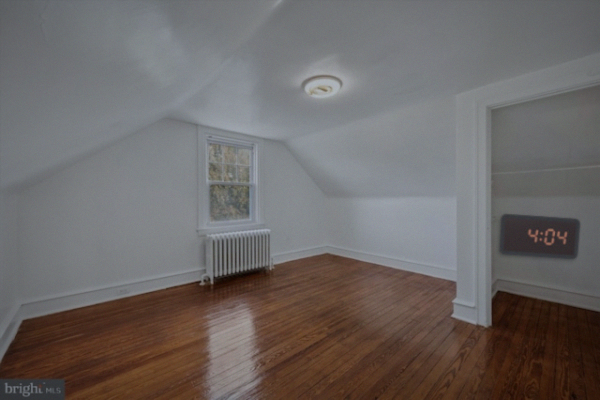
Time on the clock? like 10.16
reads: 4.04
